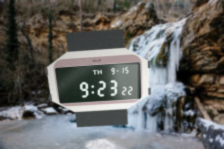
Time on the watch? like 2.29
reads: 9.23
